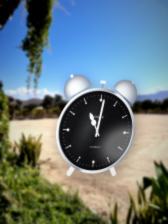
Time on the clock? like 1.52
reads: 11.01
